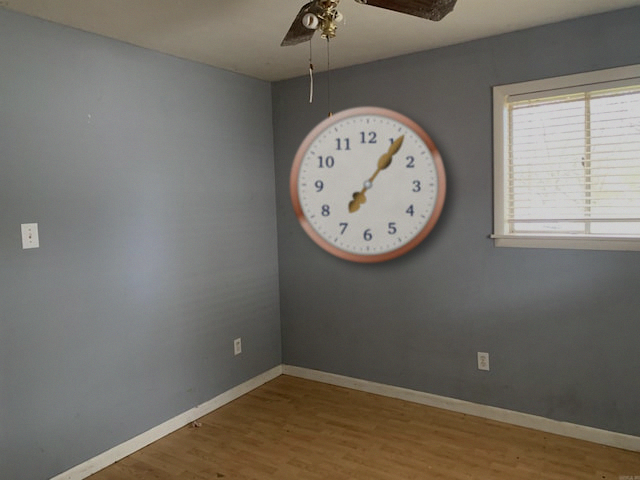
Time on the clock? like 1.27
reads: 7.06
